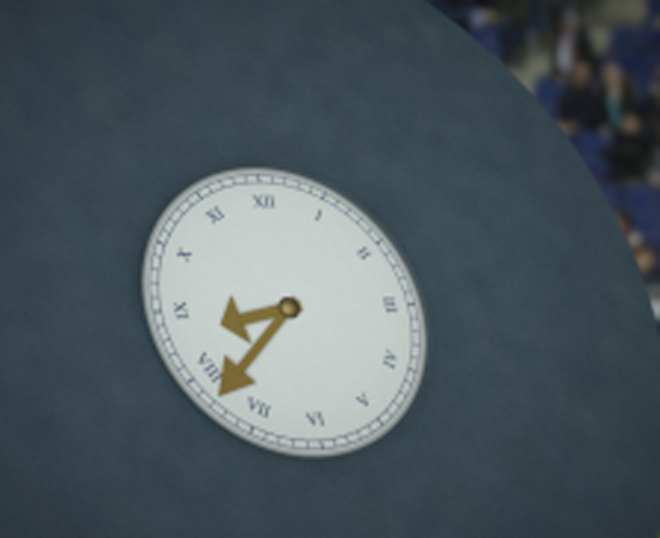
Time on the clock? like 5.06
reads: 8.38
